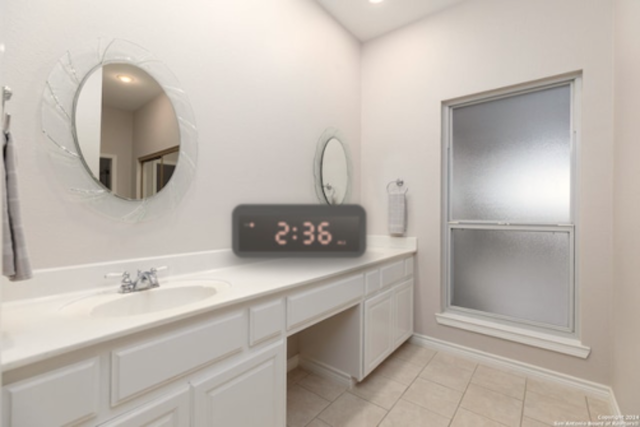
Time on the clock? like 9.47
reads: 2.36
